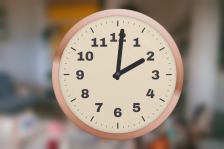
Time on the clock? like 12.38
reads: 2.01
